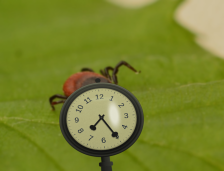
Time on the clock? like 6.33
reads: 7.25
